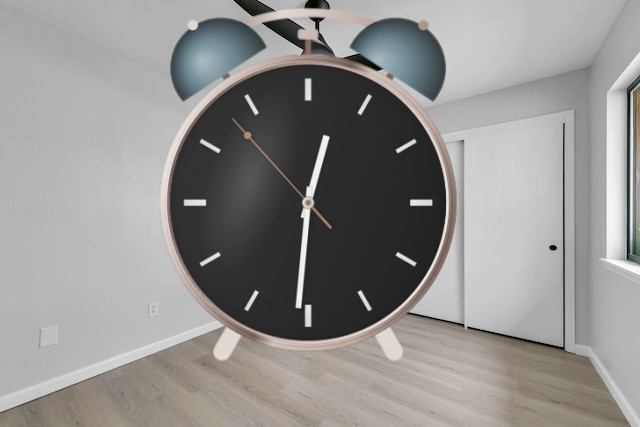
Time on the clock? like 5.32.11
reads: 12.30.53
